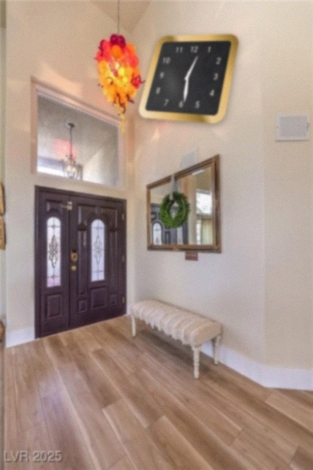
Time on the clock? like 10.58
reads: 12.29
